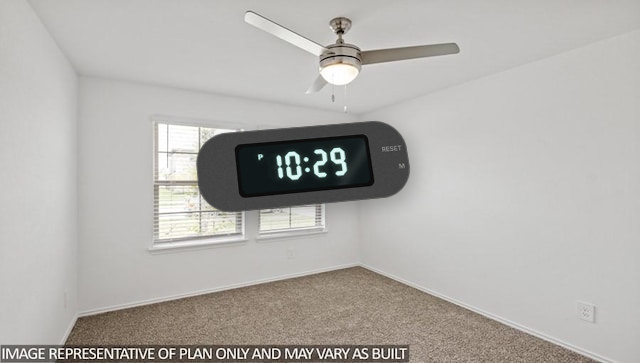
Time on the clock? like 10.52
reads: 10.29
